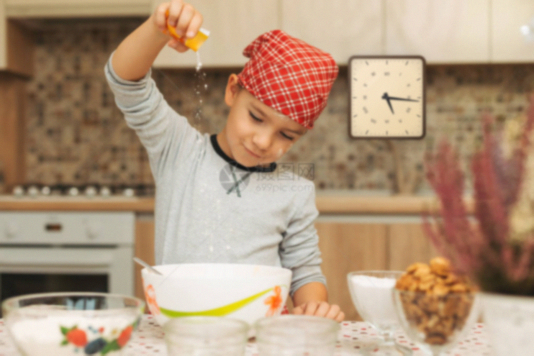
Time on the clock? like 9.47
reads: 5.16
